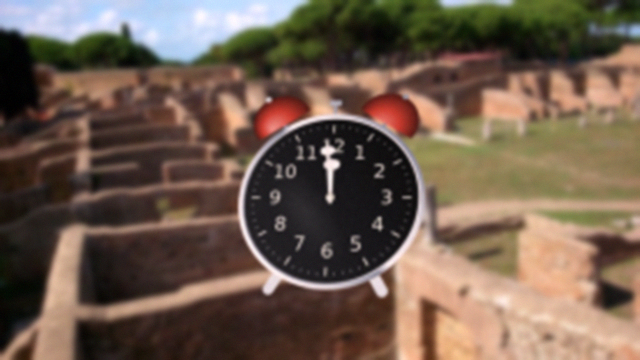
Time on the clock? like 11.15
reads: 11.59
